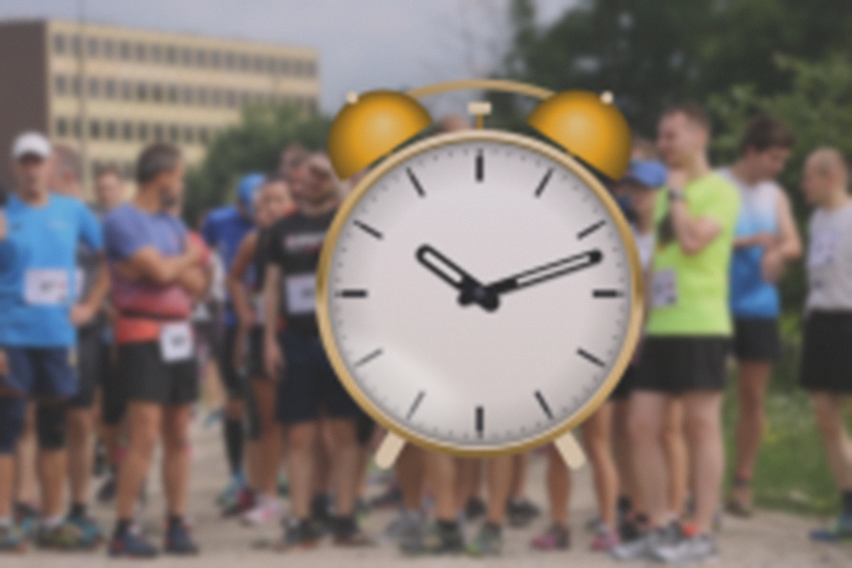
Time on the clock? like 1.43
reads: 10.12
